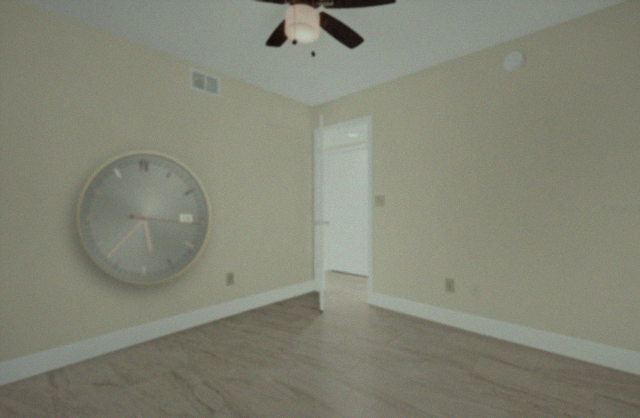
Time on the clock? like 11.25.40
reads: 5.37.16
